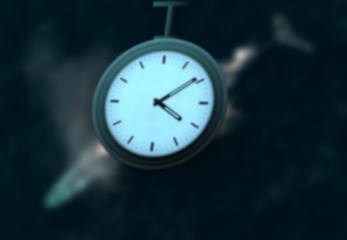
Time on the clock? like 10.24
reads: 4.09
